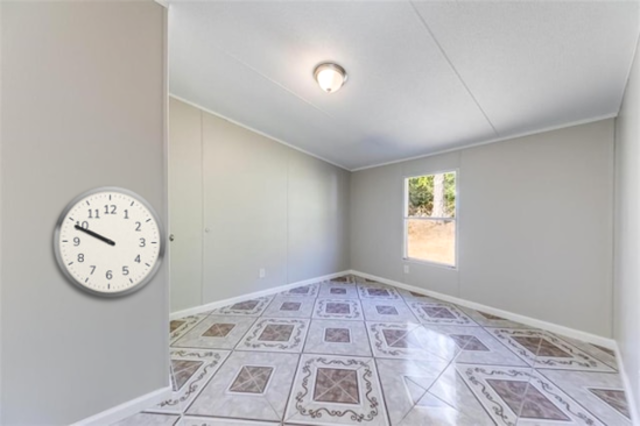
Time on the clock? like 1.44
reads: 9.49
